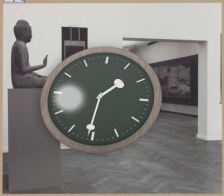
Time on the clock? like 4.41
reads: 1.31
